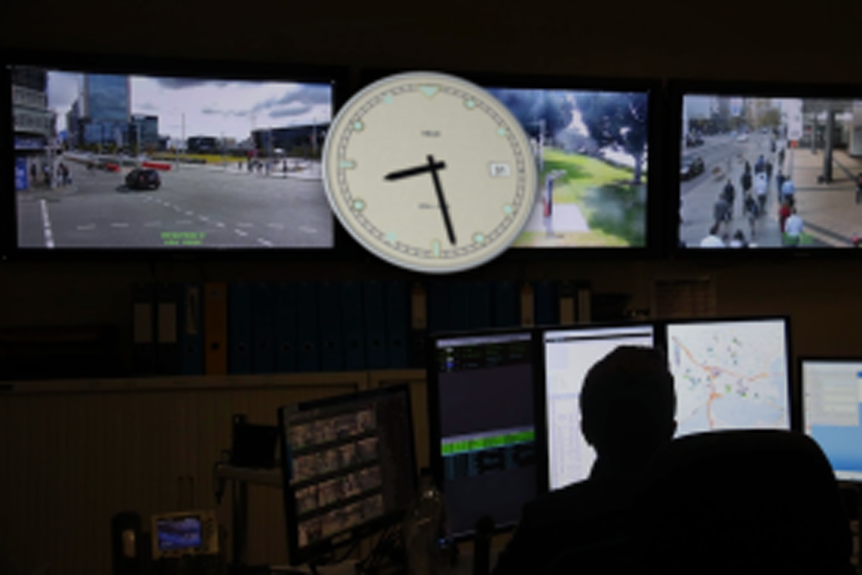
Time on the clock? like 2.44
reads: 8.28
